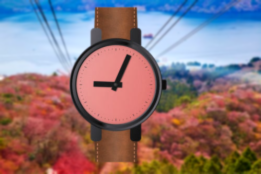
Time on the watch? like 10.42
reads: 9.04
